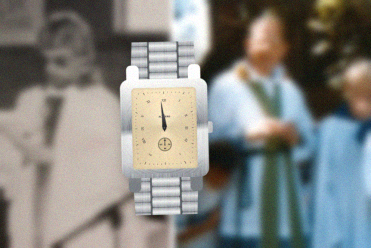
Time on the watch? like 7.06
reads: 11.59
